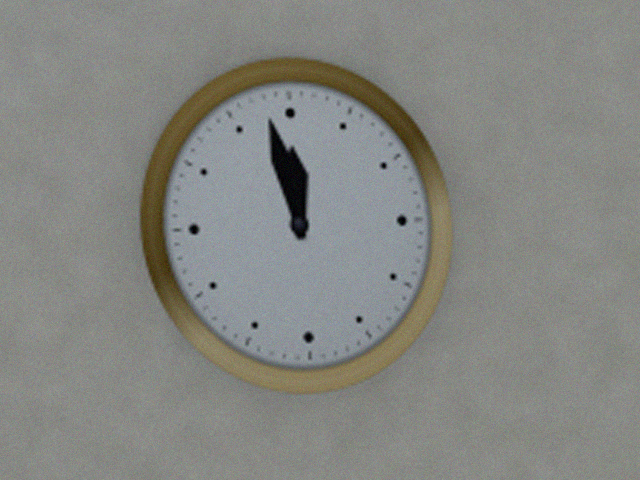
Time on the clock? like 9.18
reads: 11.58
